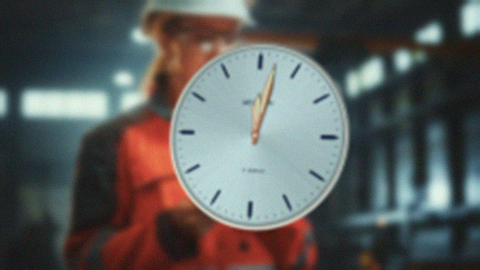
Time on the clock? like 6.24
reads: 12.02
